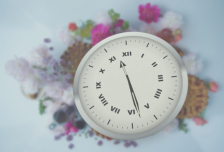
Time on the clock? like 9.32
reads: 11.28
